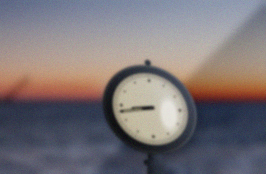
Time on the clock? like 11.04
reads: 8.43
